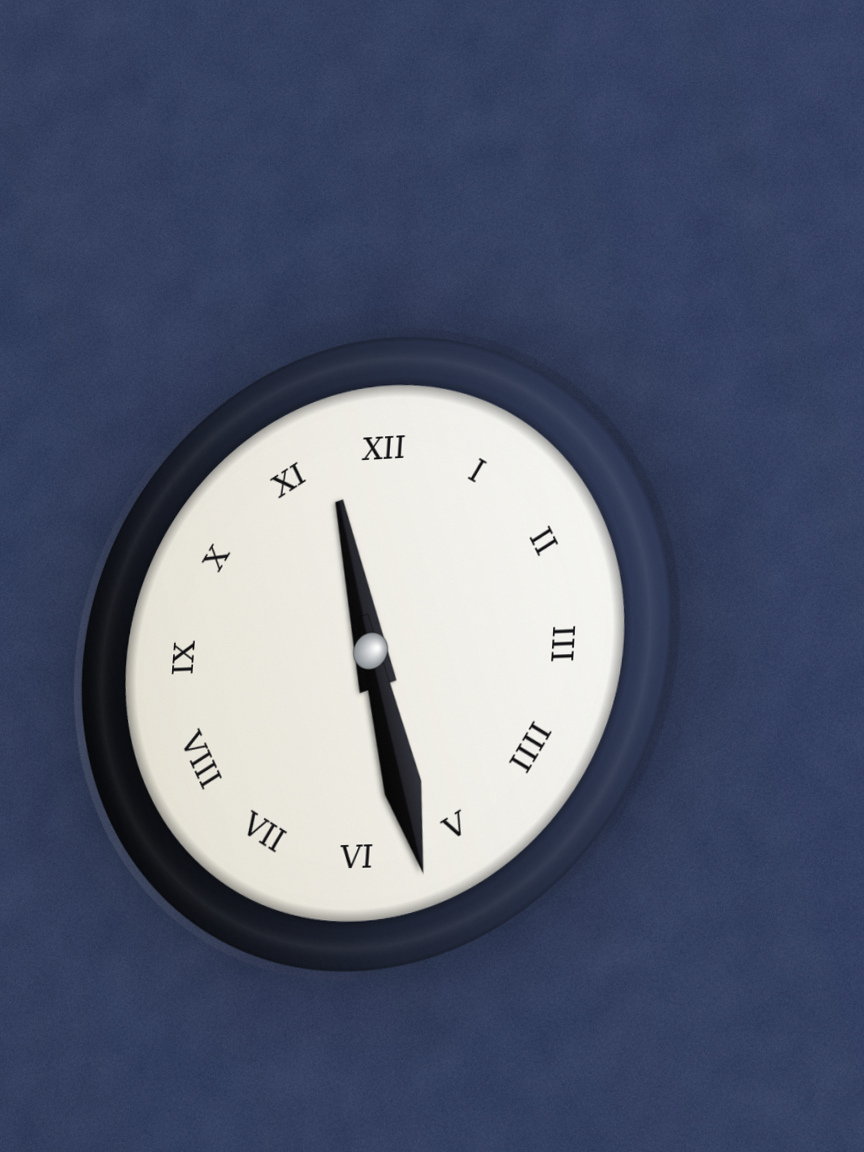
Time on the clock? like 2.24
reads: 11.27
